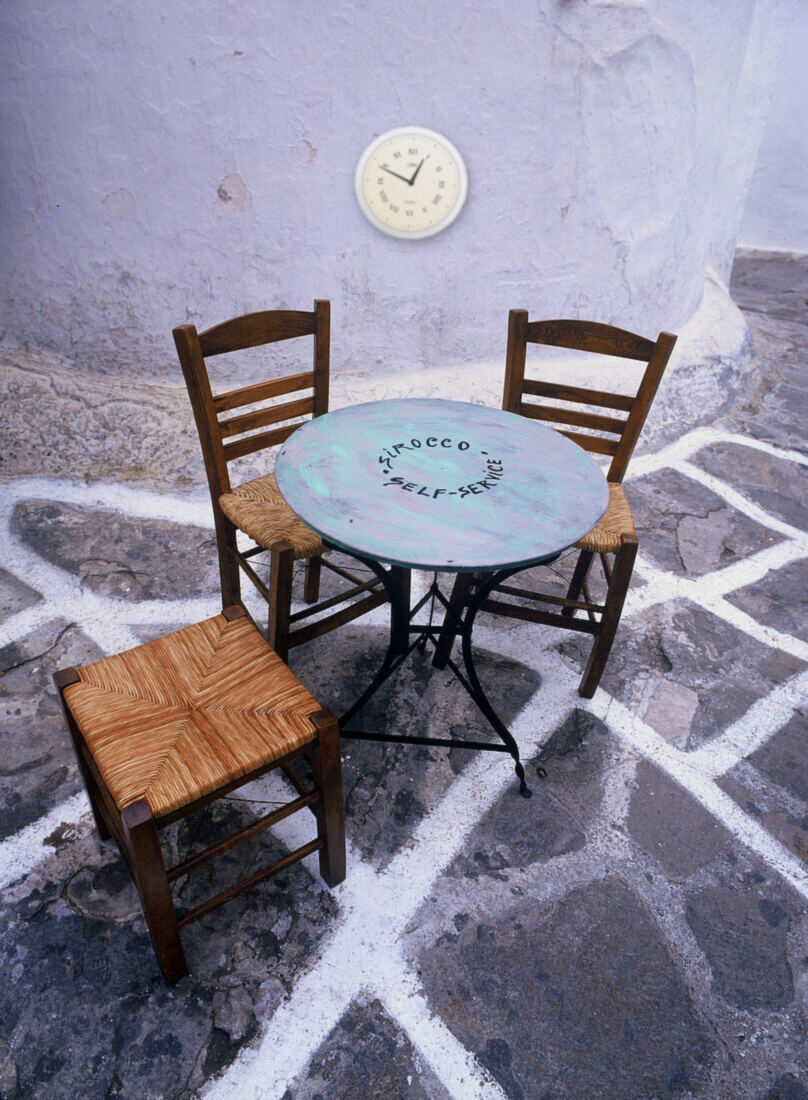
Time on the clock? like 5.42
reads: 12.49
